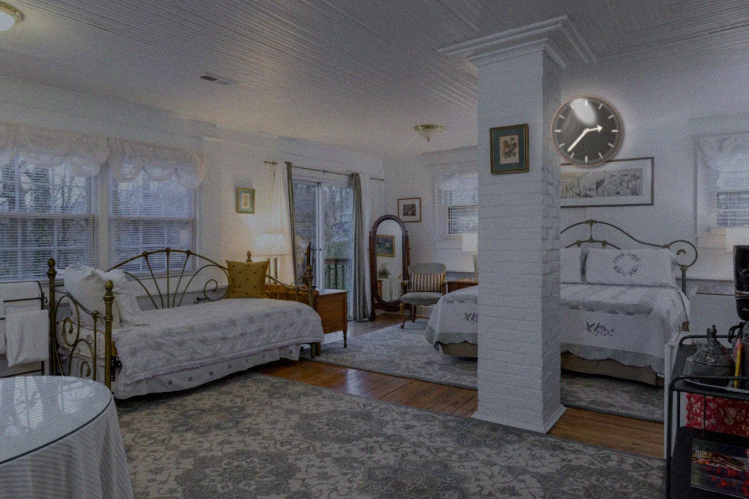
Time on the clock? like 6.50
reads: 2.37
